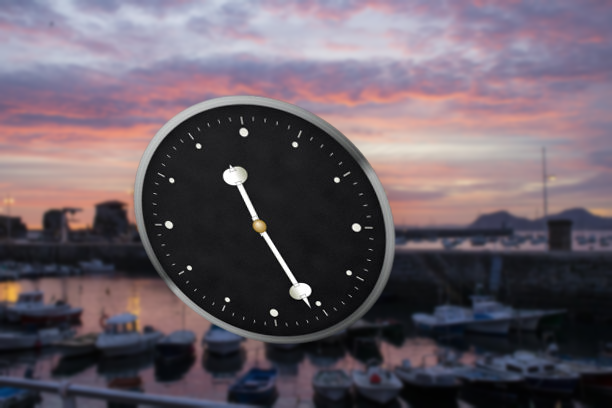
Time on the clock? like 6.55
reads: 11.26
